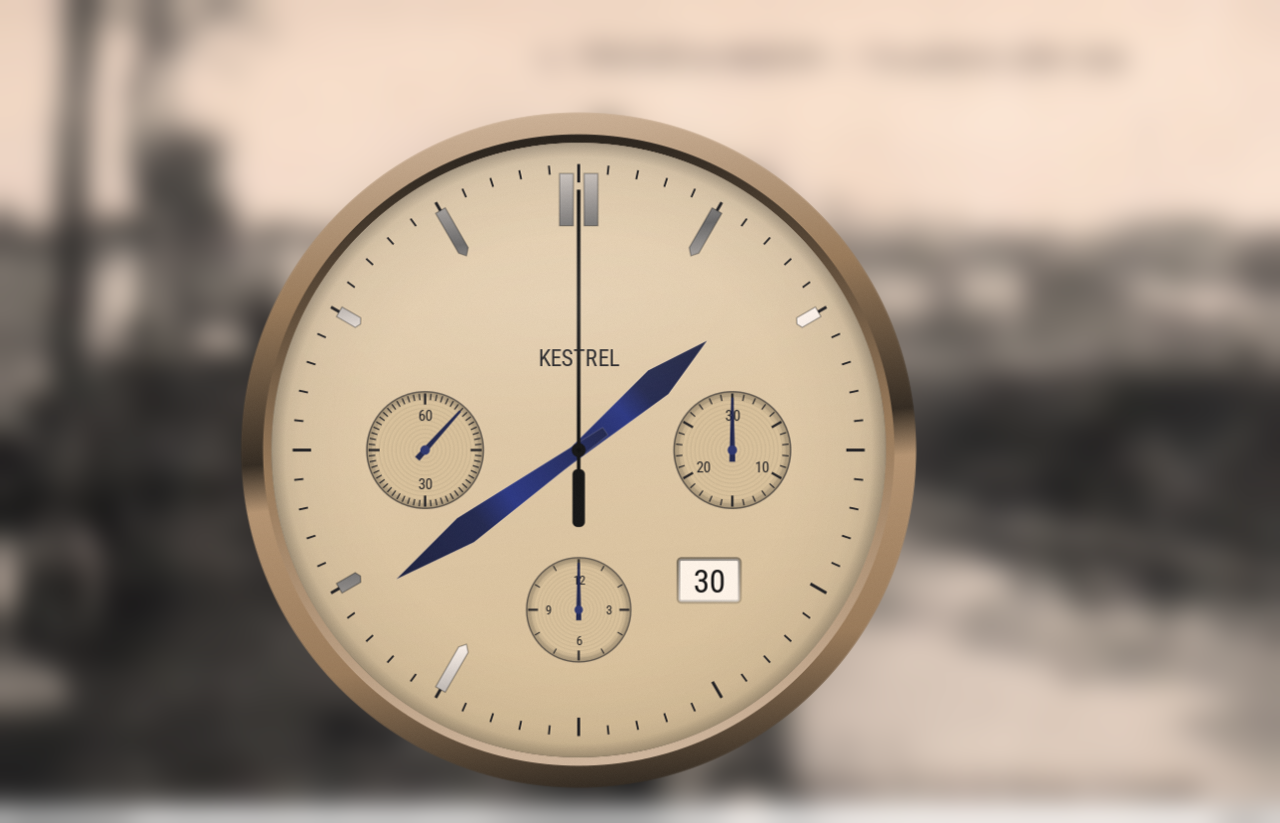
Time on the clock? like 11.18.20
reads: 1.39.07
